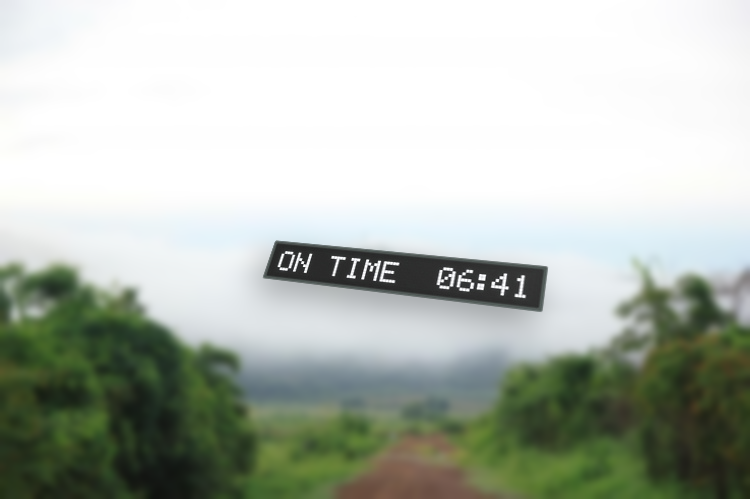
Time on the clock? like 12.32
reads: 6.41
